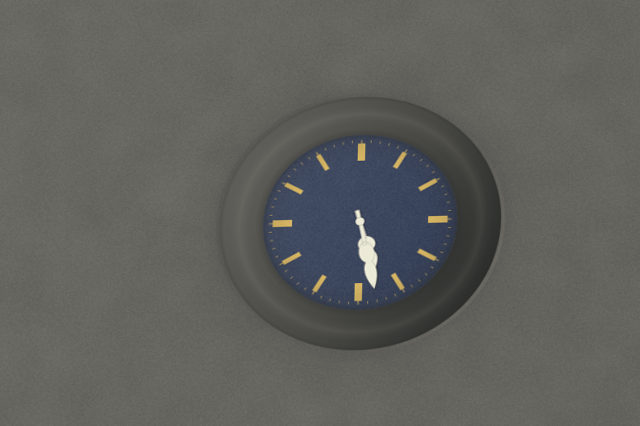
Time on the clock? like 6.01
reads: 5.28
